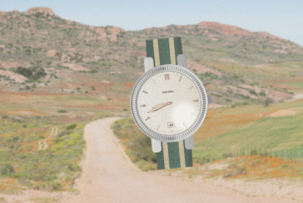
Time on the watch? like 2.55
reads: 8.42
